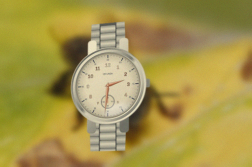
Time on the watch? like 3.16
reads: 2.31
